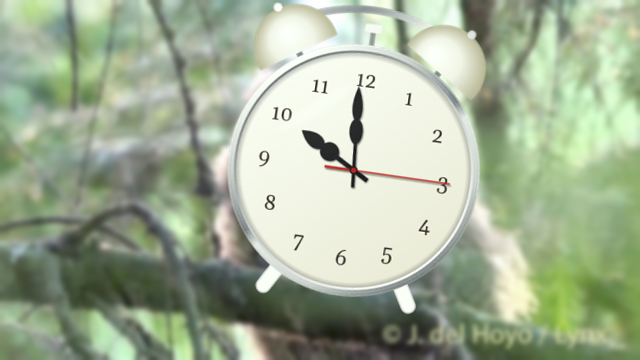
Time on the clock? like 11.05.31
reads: 9.59.15
